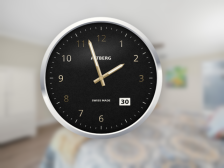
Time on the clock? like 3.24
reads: 1.57
